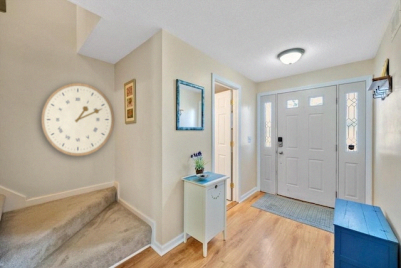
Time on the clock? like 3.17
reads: 1.11
